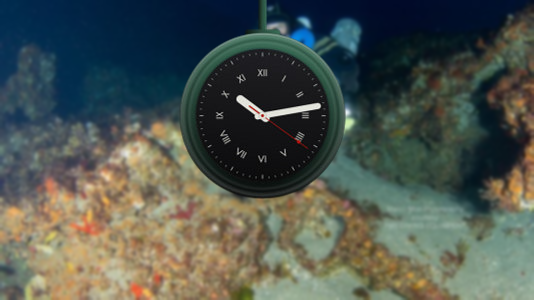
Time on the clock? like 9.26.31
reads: 10.13.21
